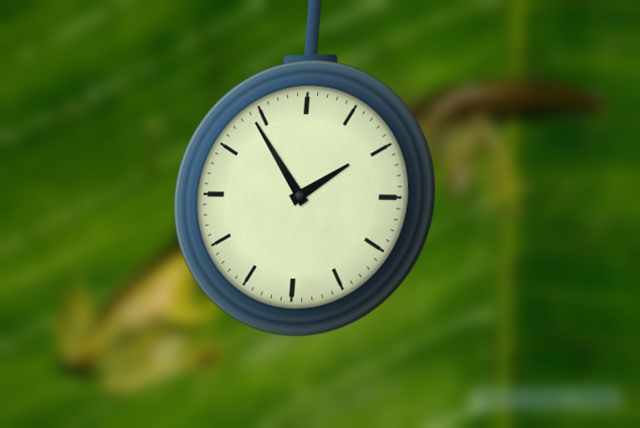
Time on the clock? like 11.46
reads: 1.54
